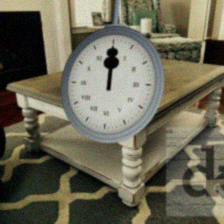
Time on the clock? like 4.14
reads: 12.00
